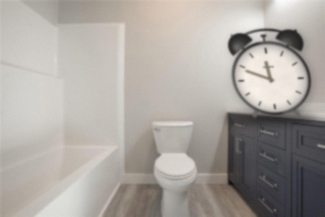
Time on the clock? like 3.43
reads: 11.49
